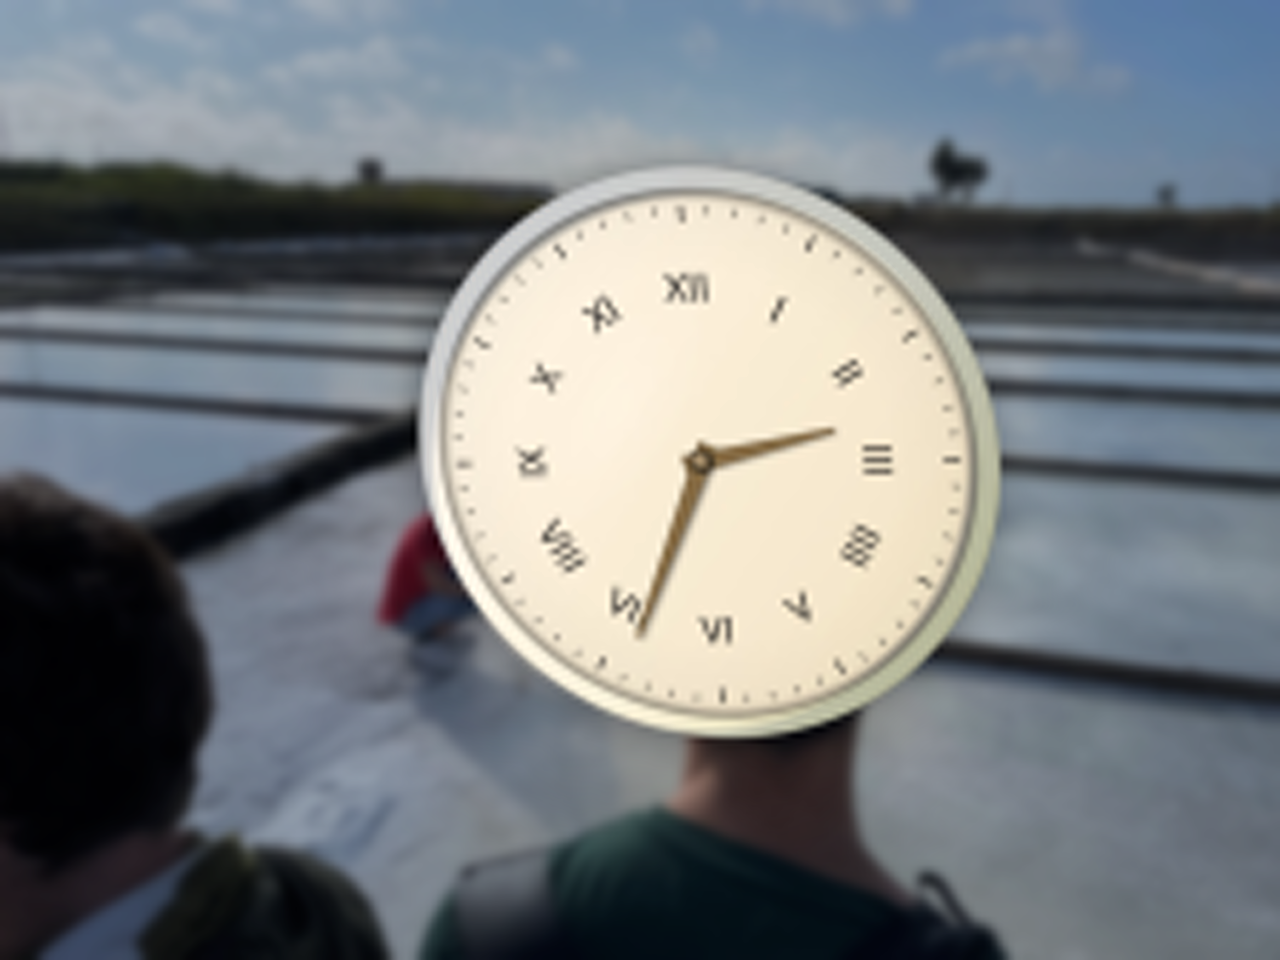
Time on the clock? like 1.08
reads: 2.34
